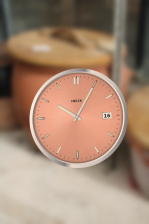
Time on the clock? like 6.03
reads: 10.05
